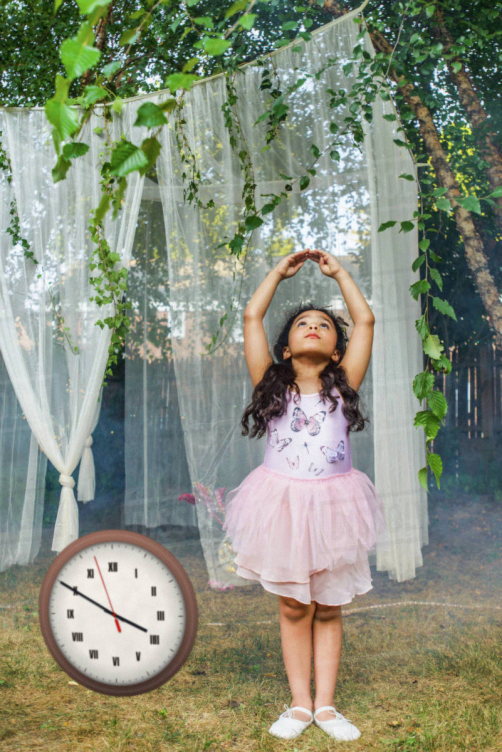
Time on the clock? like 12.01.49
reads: 3.49.57
